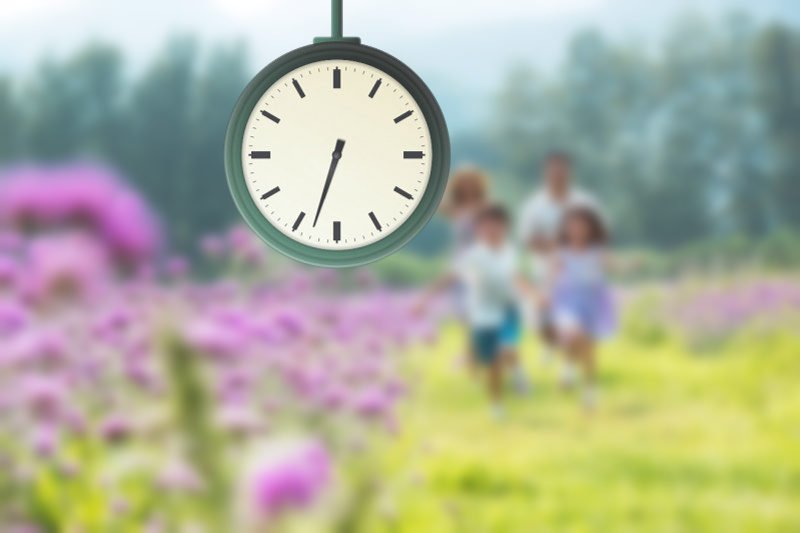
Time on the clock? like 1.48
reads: 6.33
